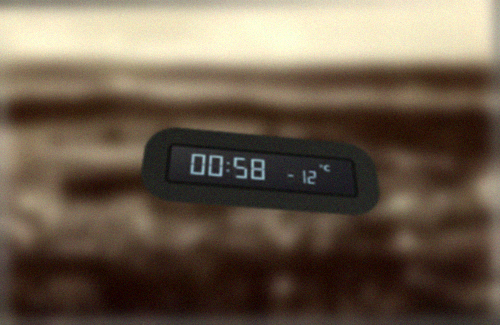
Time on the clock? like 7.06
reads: 0.58
